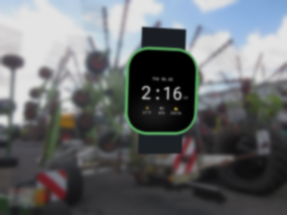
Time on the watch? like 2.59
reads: 2.16
